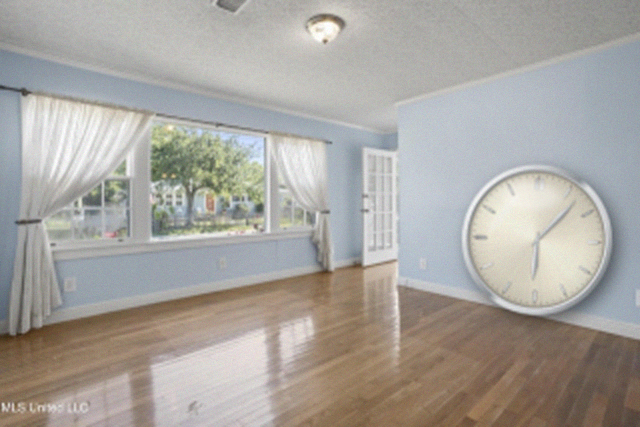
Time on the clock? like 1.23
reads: 6.07
